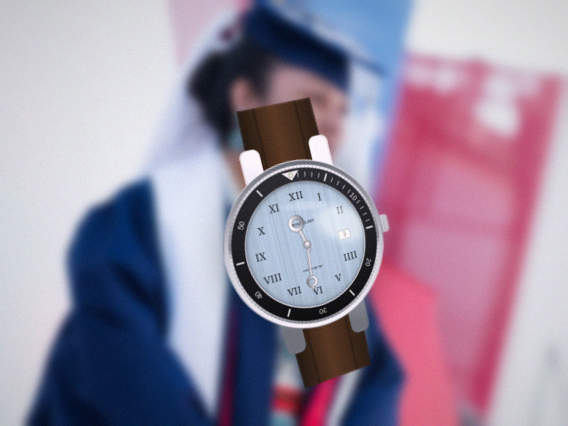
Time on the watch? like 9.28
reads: 11.31
